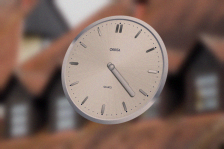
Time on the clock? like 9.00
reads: 4.22
